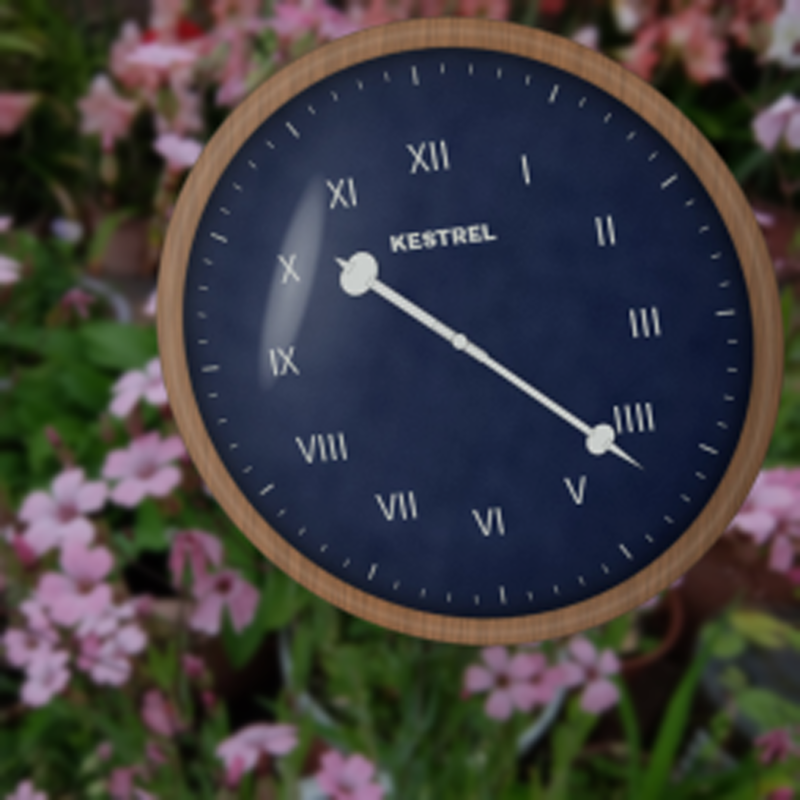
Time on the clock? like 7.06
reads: 10.22
